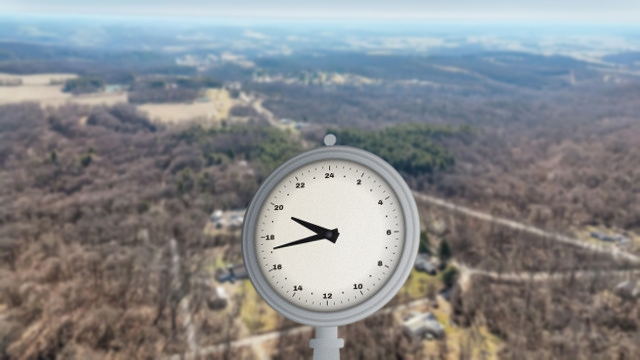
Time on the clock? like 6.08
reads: 19.43
